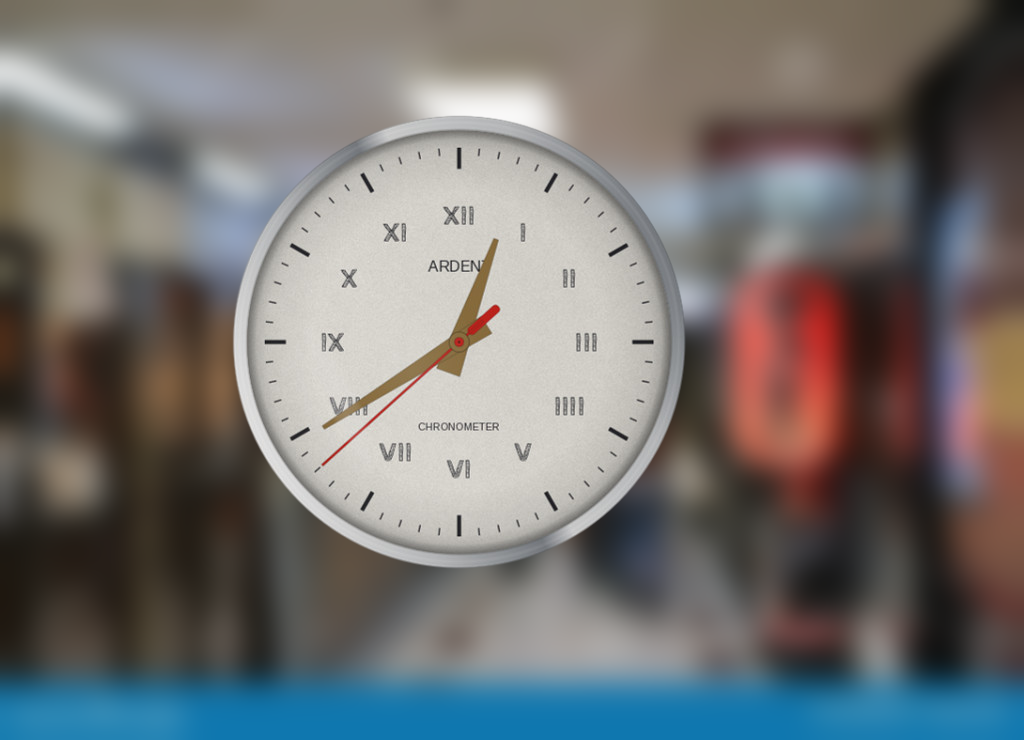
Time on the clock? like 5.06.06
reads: 12.39.38
